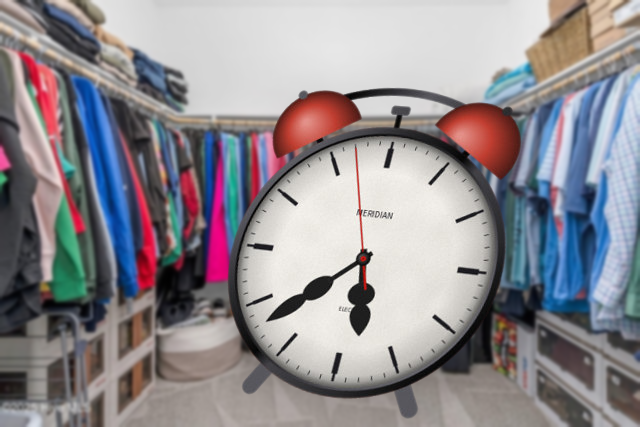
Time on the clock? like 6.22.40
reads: 5.37.57
